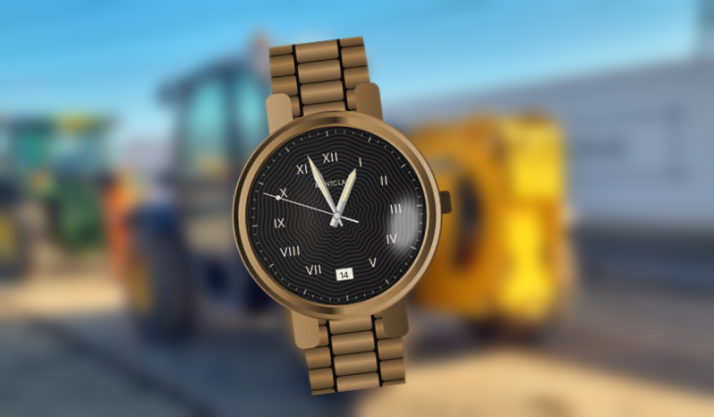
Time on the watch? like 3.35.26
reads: 12.56.49
